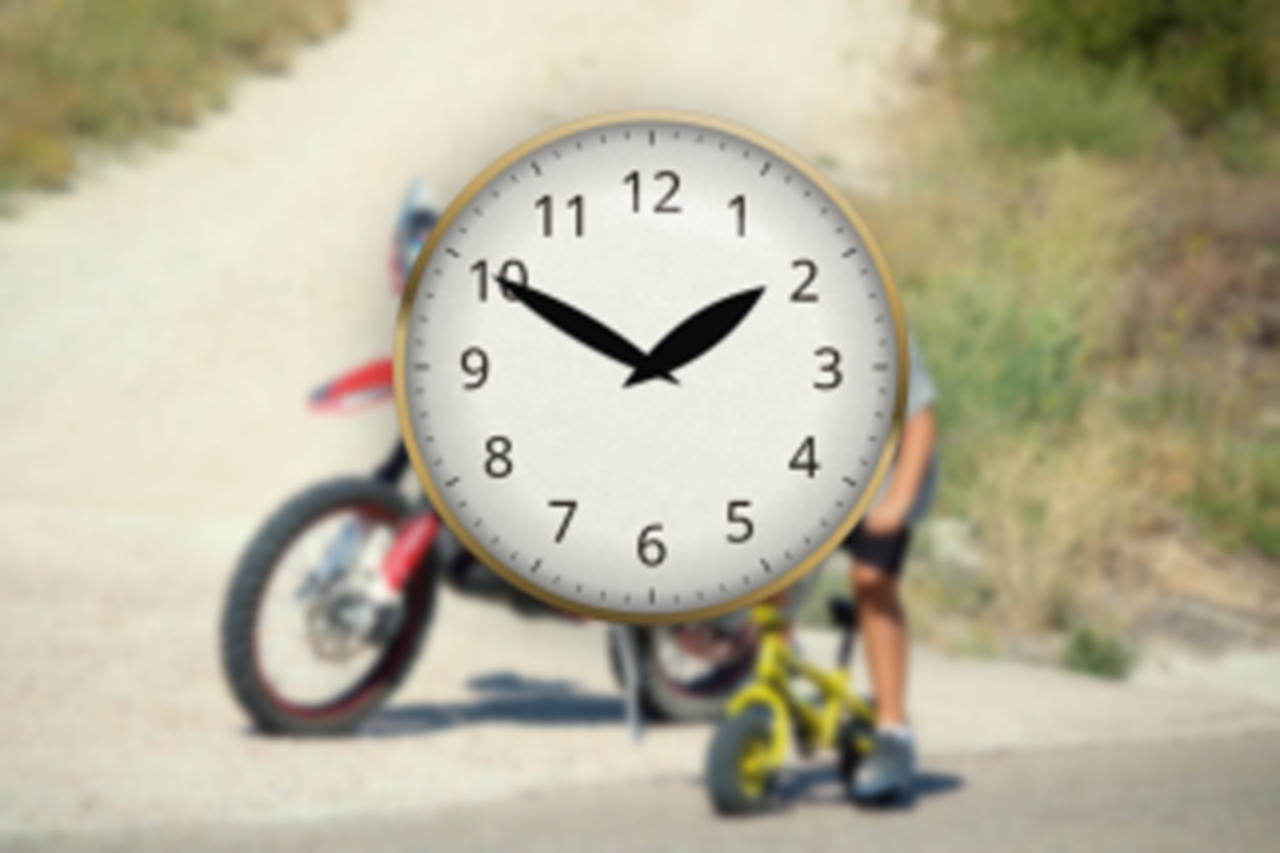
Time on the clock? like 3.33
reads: 1.50
